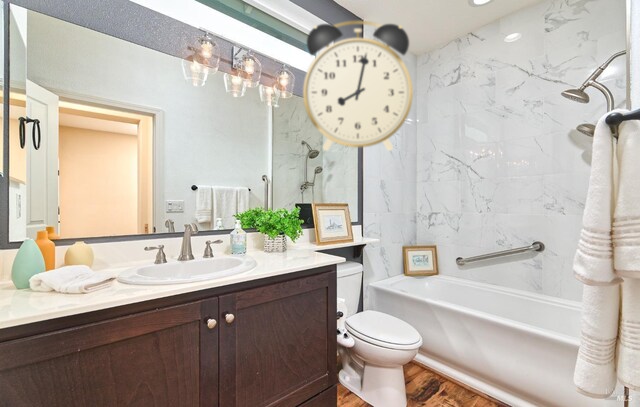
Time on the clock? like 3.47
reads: 8.02
